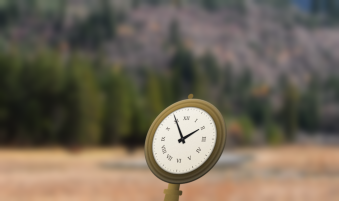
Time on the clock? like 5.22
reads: 1.55
